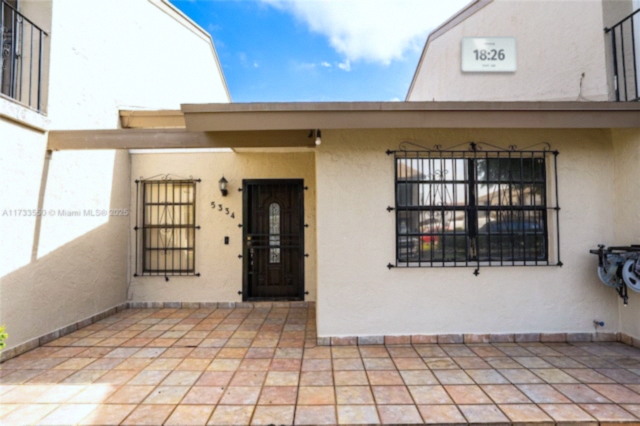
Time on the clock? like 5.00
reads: 18.26
